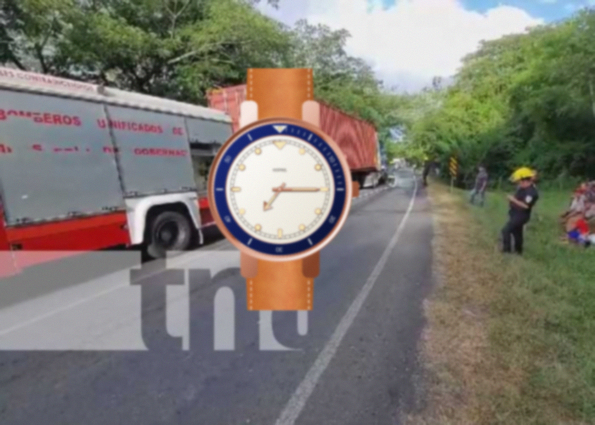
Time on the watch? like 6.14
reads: 7.15
